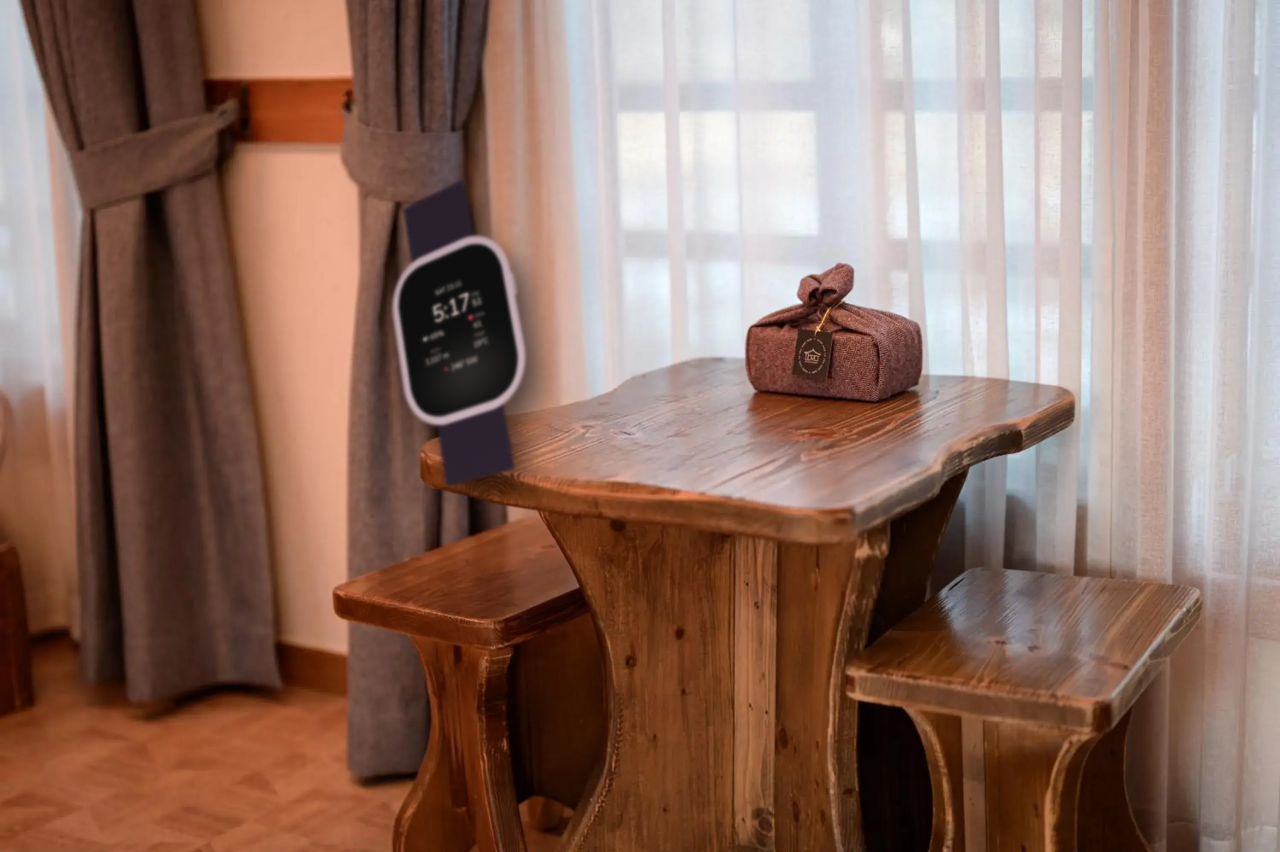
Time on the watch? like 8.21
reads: 5.17
